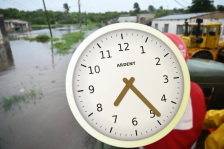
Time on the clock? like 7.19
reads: 7.24
